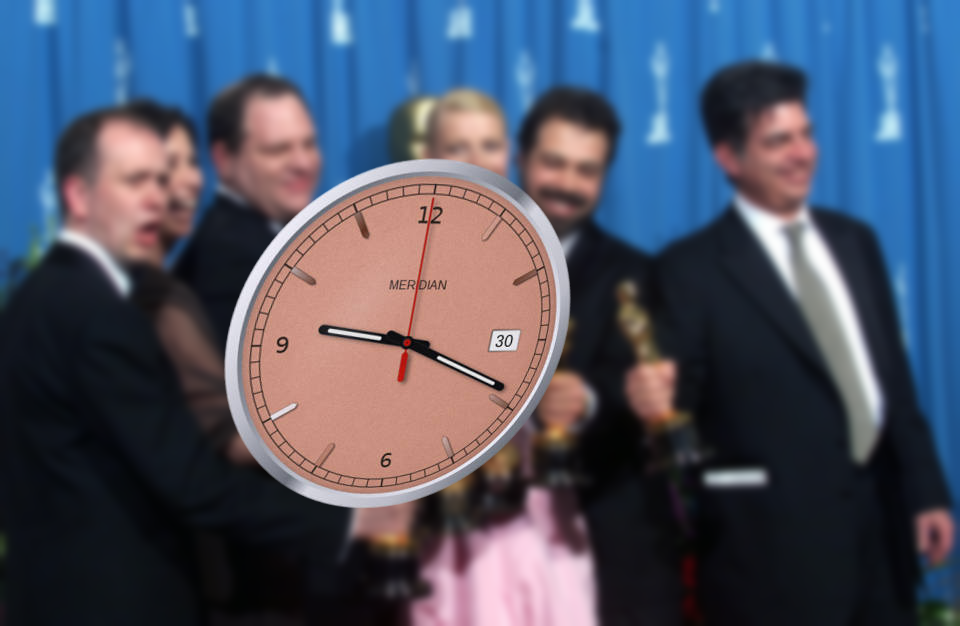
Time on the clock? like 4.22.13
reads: 9.19.00
